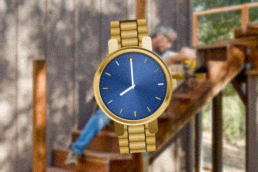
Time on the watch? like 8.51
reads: 8.00
